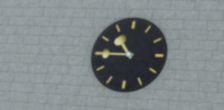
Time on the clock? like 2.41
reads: 10.45
